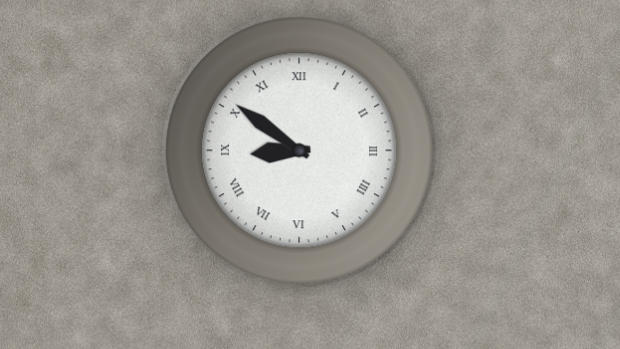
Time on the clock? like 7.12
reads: 8.51
